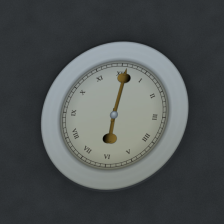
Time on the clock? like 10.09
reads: 6.01
